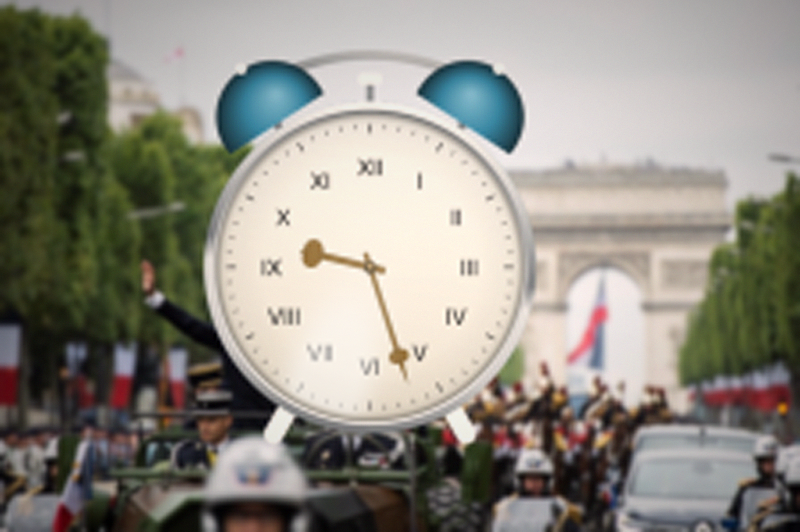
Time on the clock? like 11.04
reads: 9.27
